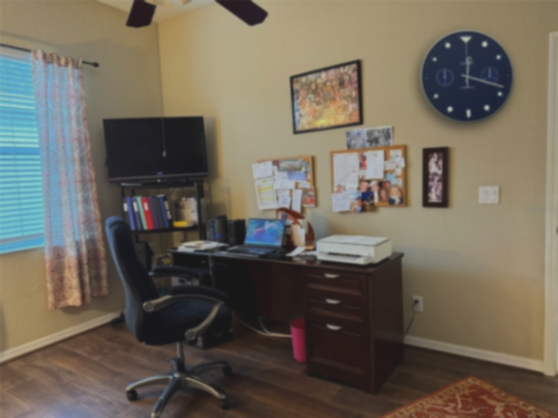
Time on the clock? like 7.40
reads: 12.18
